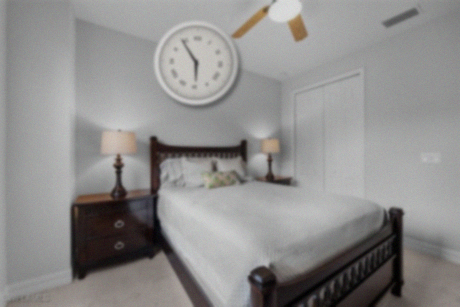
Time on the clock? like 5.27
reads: 5.54
